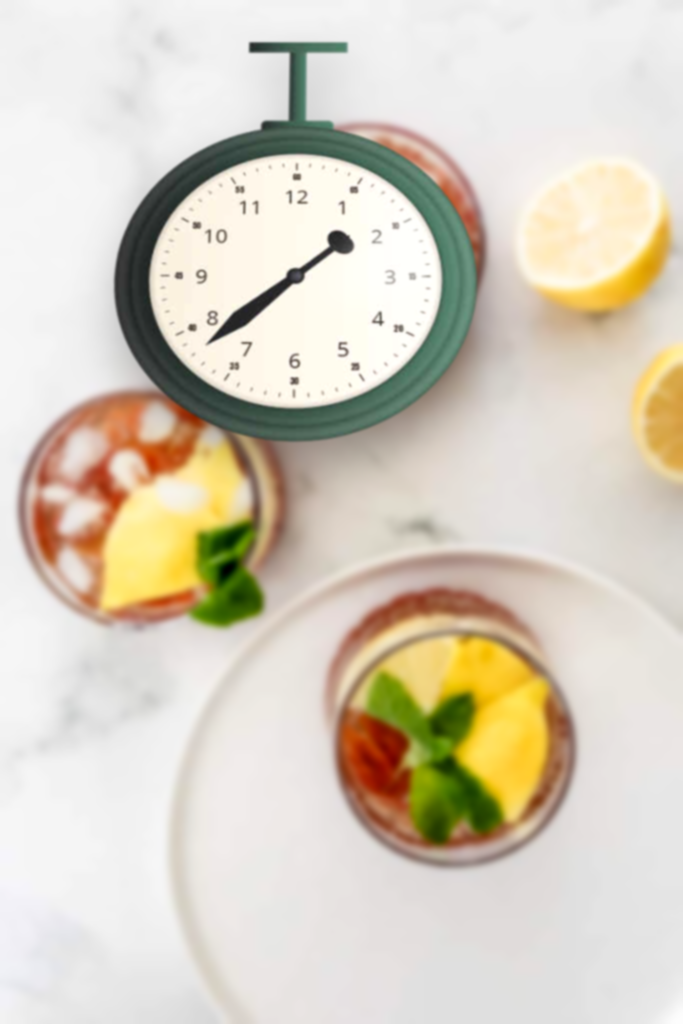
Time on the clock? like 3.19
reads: 1.38
